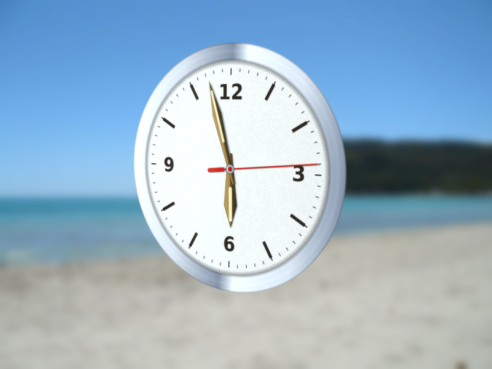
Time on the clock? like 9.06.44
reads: 5.57.14
